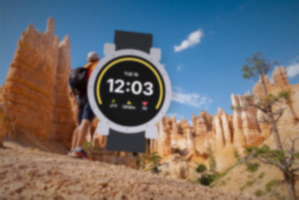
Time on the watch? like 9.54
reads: 12.03
